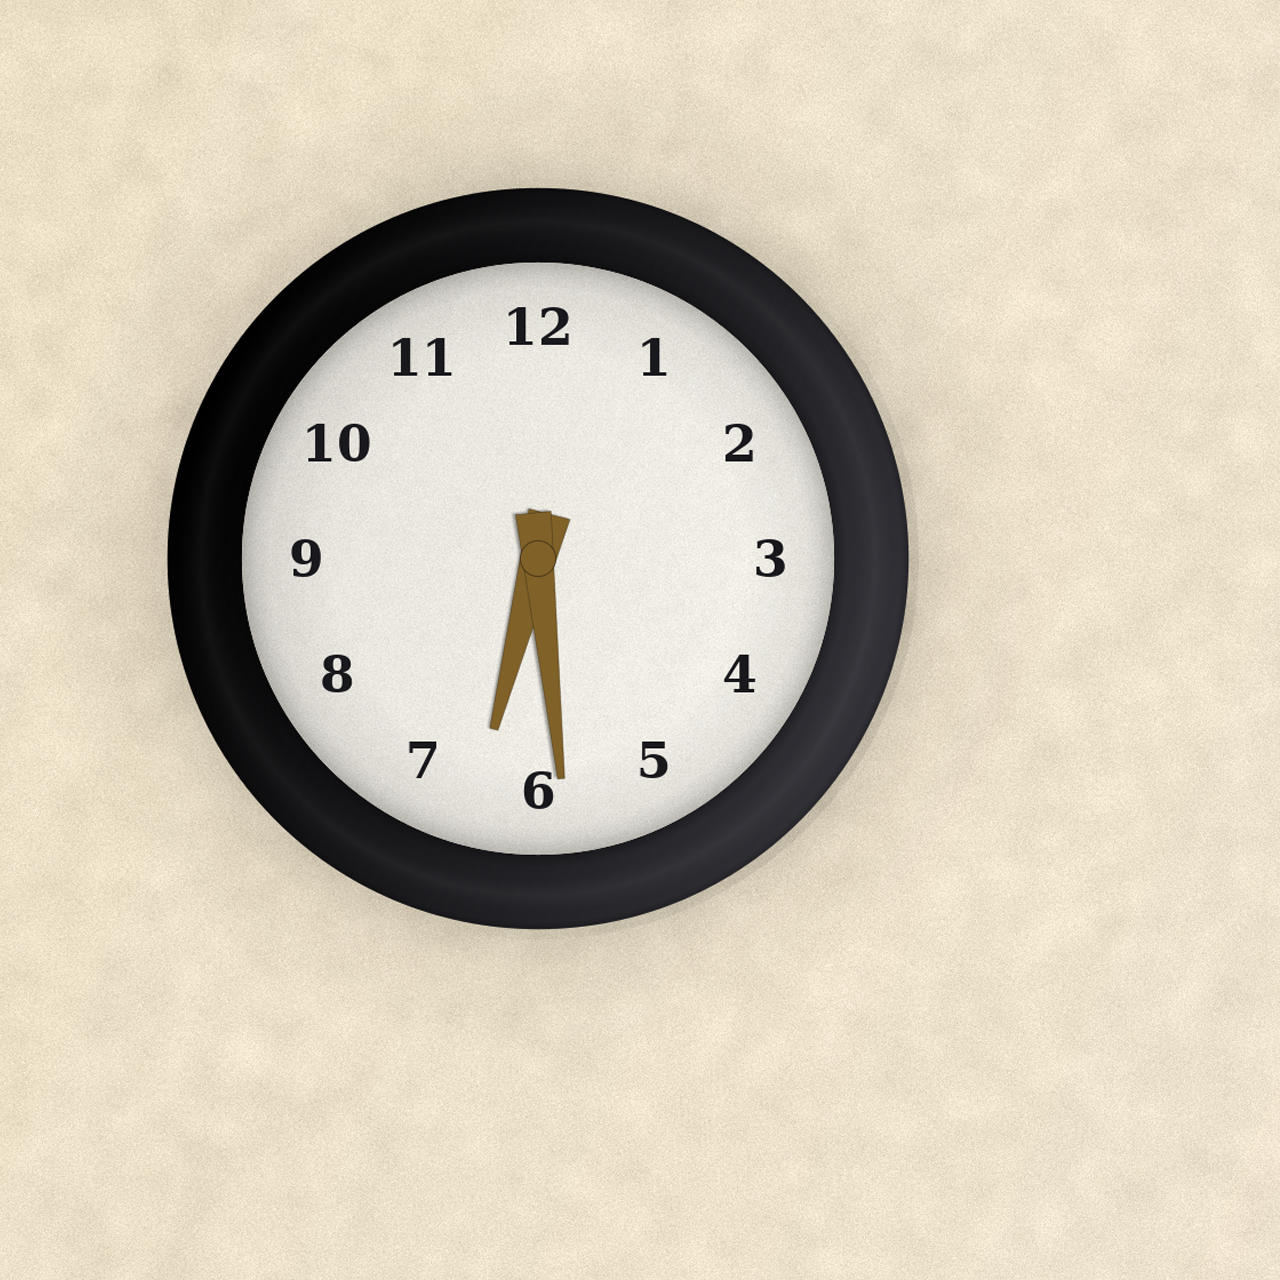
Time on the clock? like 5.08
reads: 6.29
